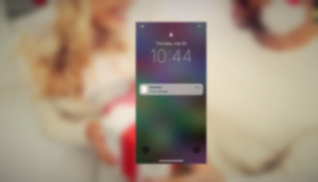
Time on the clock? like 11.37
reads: 10.44
